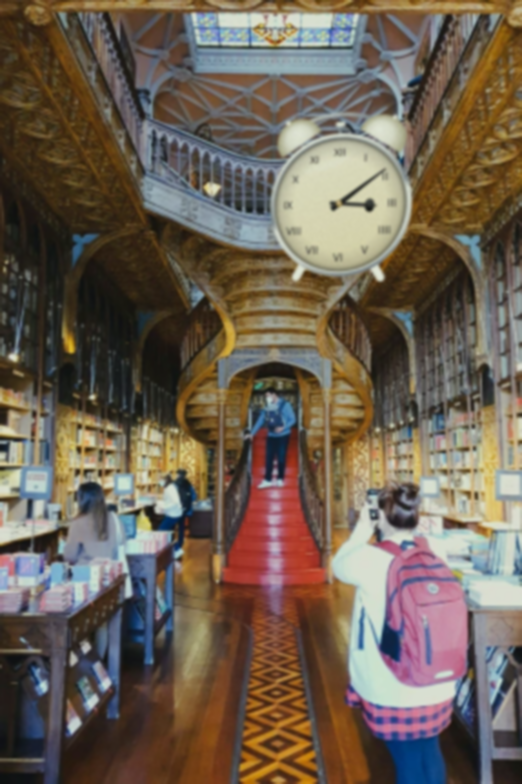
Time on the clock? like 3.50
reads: 3.09
